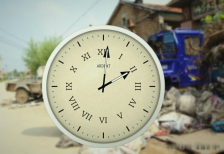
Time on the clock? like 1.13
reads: 2.01
